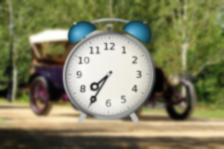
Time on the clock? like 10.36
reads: 7.35
